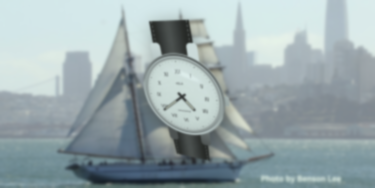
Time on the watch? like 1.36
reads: 4.39
